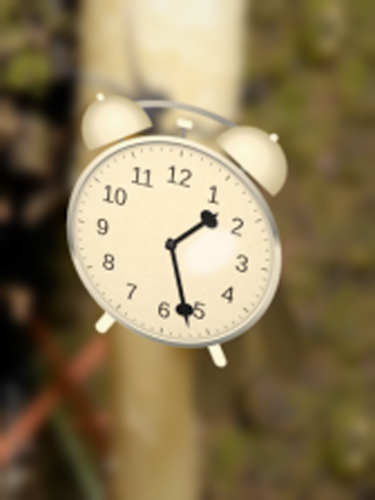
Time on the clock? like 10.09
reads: 1.27
